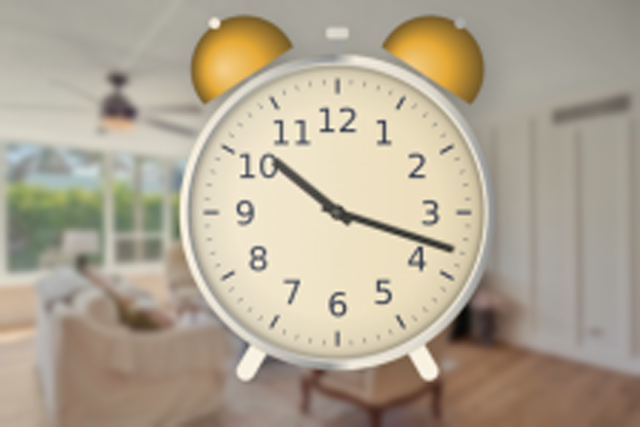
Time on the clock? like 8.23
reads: 10.18
